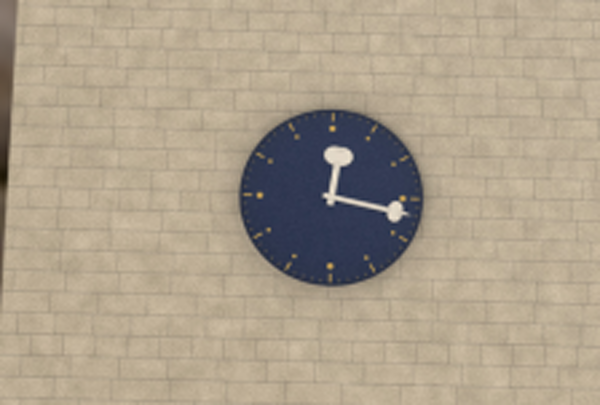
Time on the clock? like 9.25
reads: 12.17
